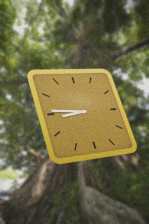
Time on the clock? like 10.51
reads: 8.46
